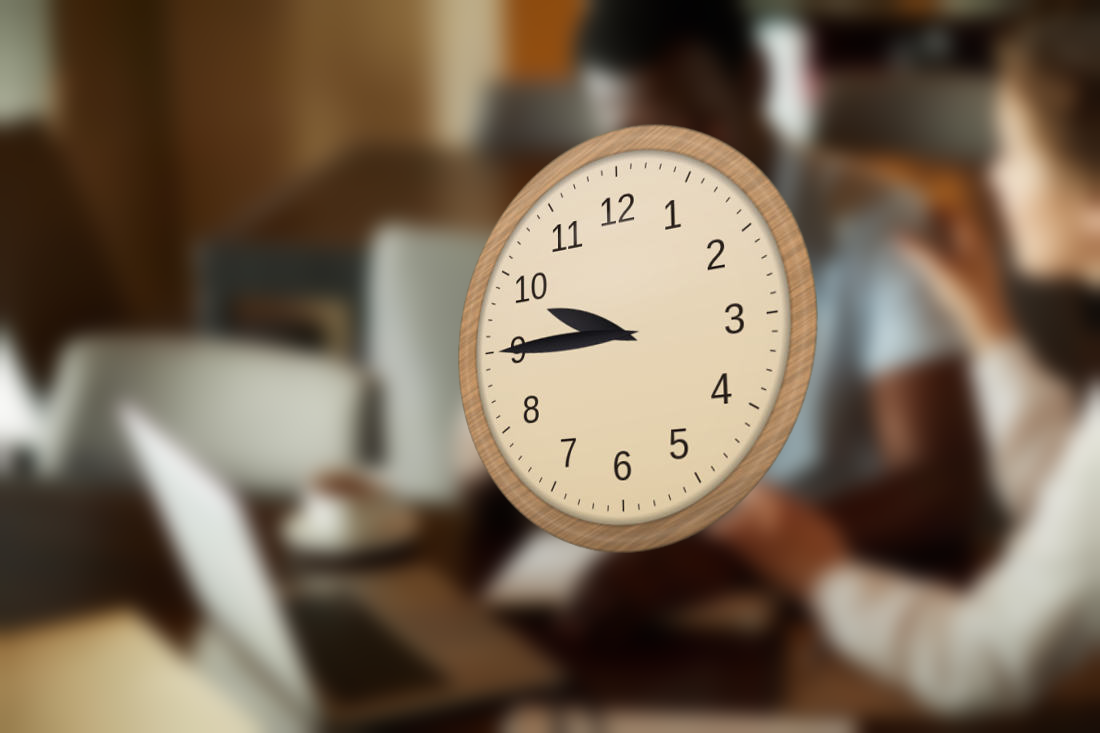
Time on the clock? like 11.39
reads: 9.45
